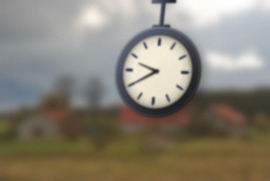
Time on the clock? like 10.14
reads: 9.40
